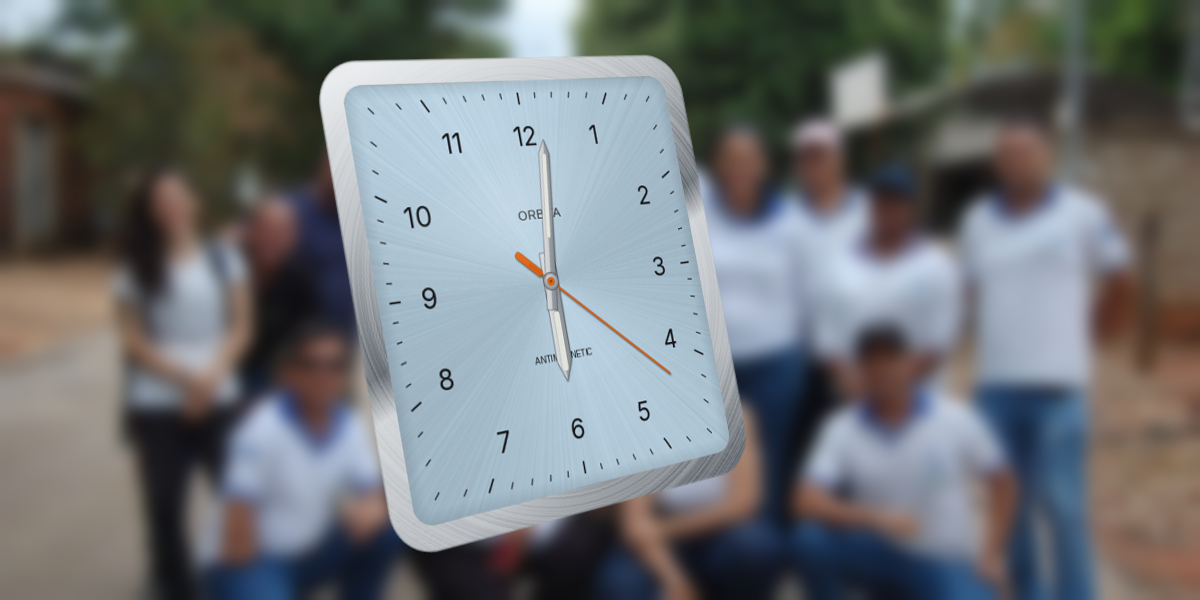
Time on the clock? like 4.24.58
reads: 6.01.22
